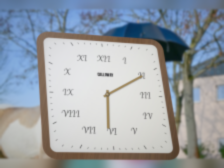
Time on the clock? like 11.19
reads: 6.10
